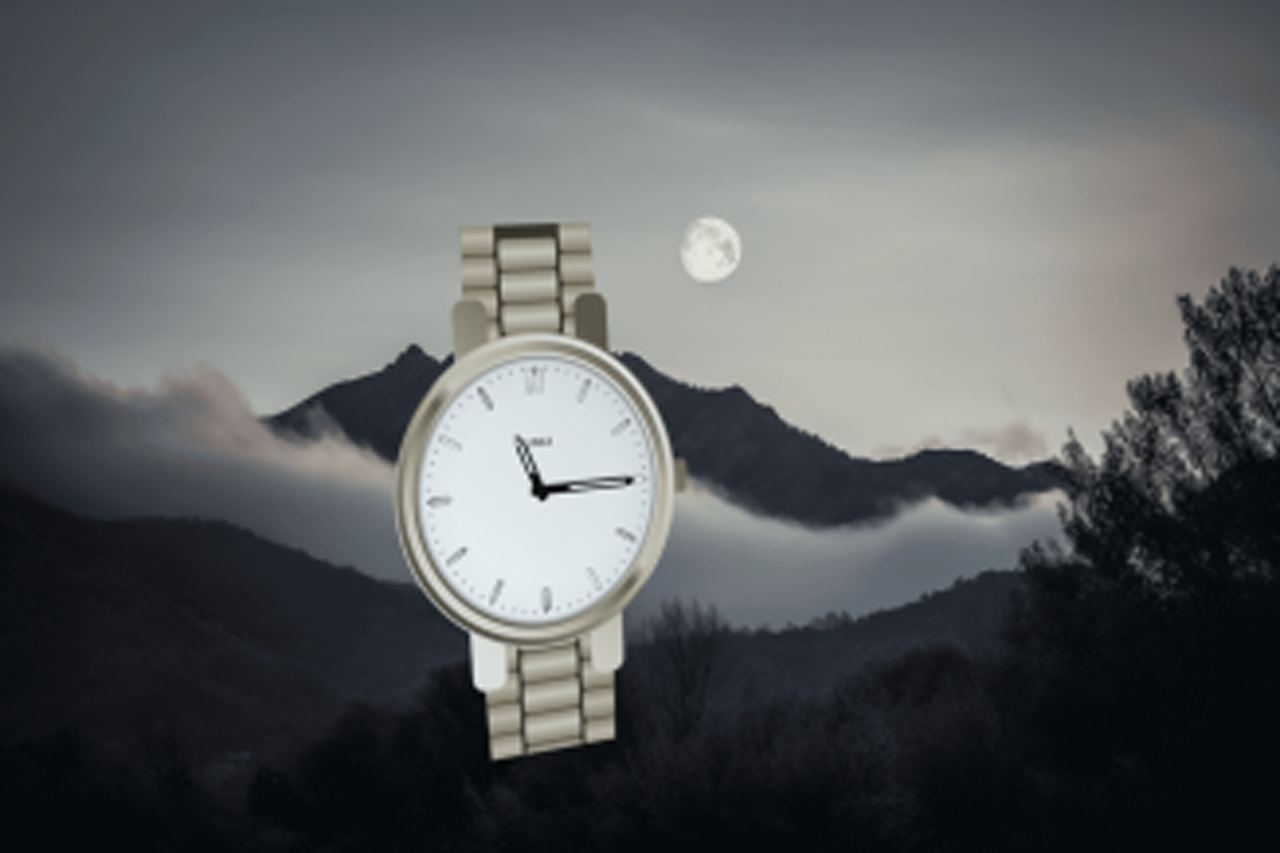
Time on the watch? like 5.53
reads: 11.15
